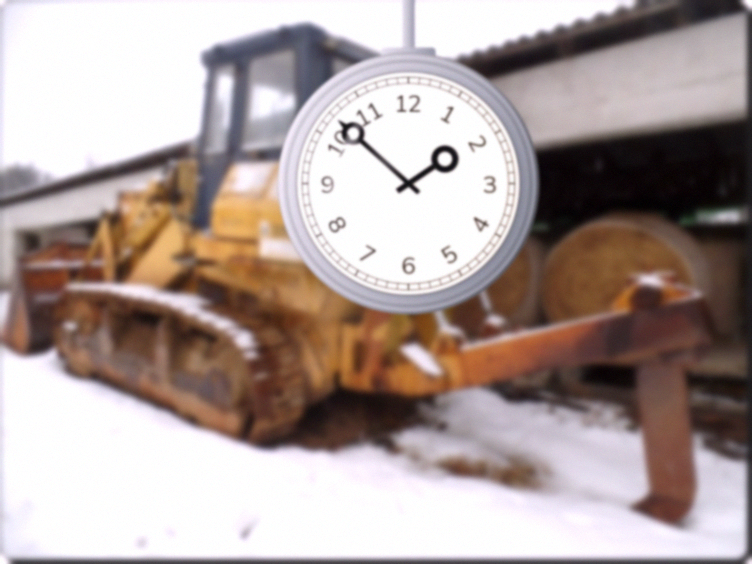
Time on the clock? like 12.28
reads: 1.52
